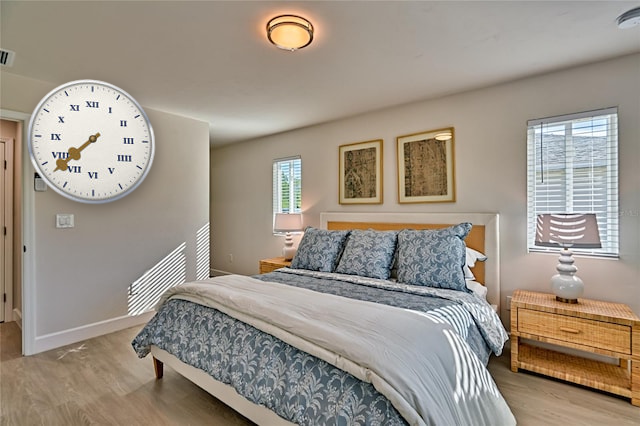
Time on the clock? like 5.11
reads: 7.38
